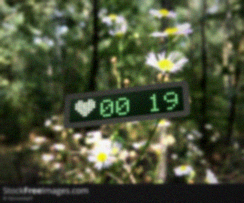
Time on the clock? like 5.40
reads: 0.19
